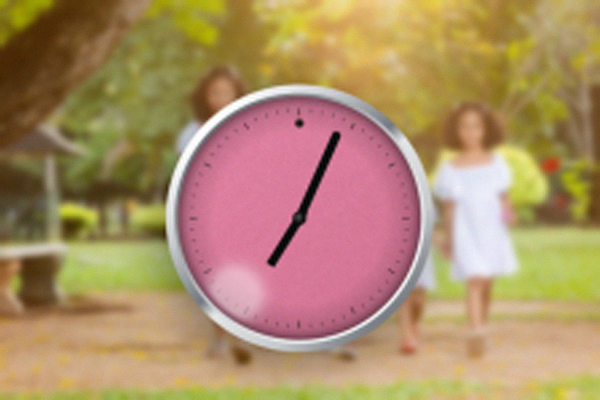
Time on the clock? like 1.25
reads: 7.04
